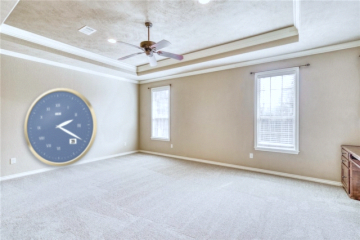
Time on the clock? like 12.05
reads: 2.20
